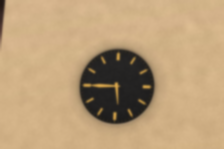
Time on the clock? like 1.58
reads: 5.45
